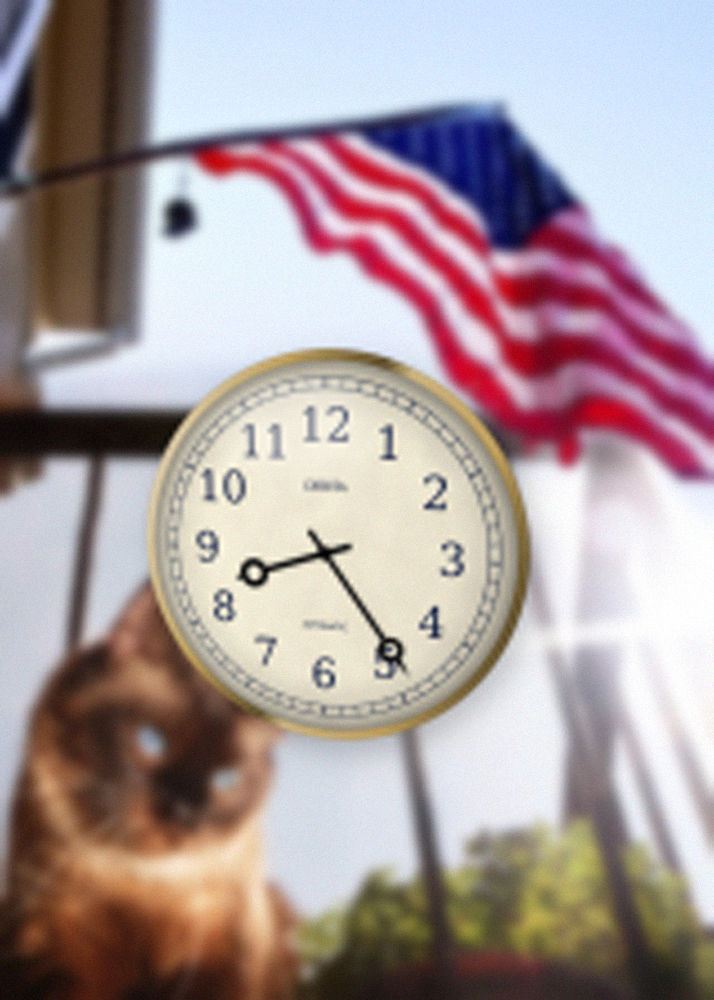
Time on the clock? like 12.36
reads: 8.24
